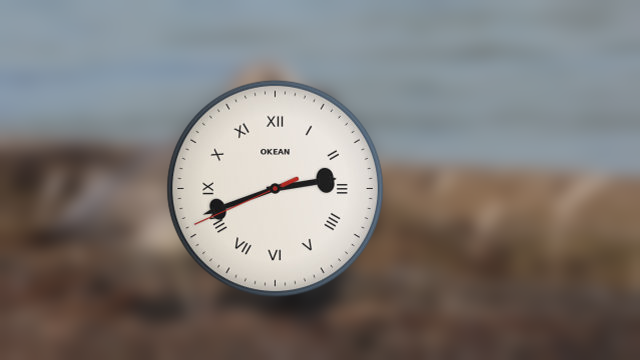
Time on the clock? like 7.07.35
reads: 2.41.41
